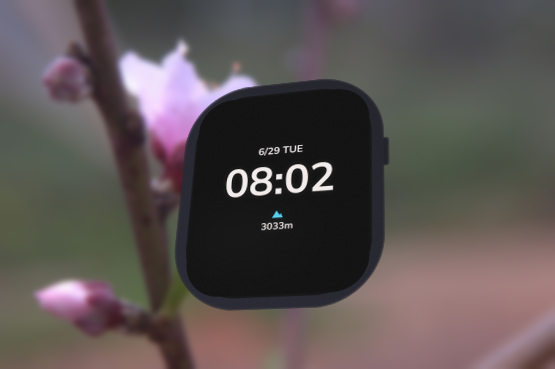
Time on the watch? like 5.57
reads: 8.02
